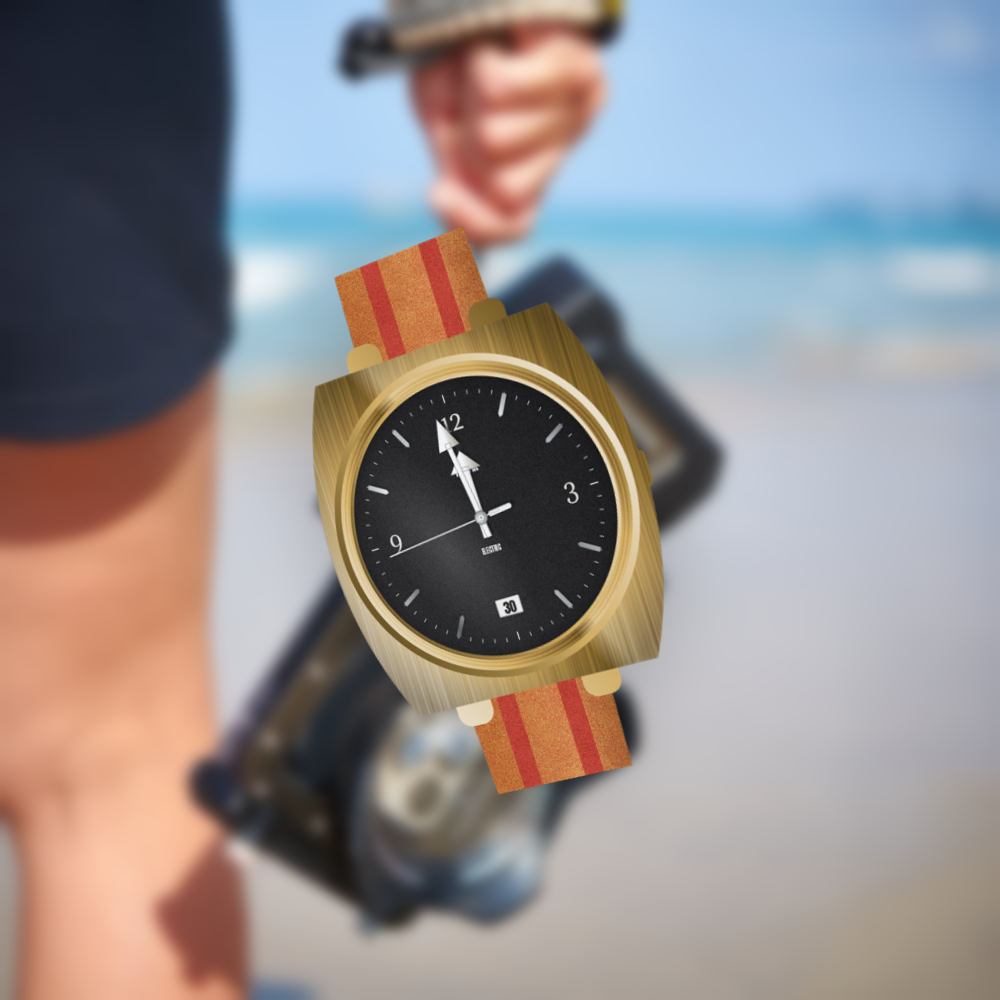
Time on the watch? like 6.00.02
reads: 11.58.44
